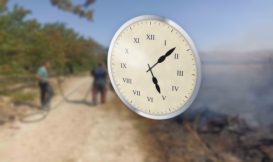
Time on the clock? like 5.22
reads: 5.08
